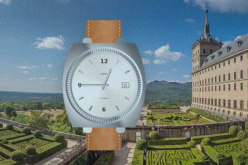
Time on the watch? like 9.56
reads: 12.45
